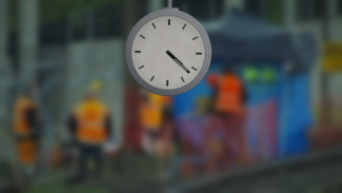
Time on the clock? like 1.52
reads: 4.22
